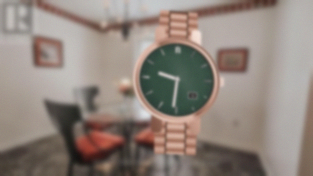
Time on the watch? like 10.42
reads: 9.31
